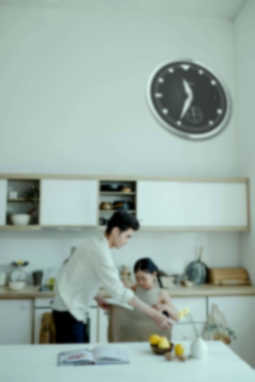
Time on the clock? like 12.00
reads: 11.35
